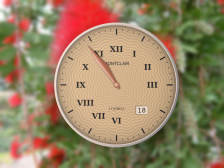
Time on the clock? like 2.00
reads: 10.54
